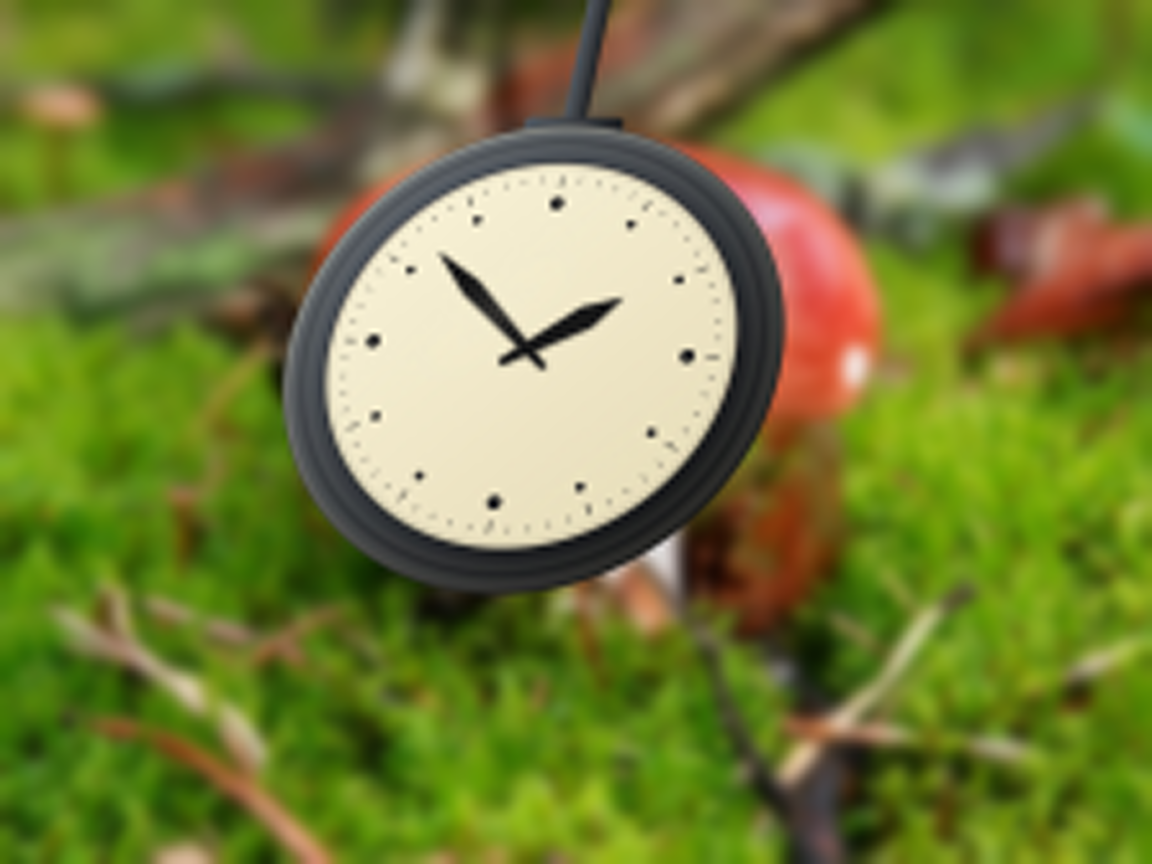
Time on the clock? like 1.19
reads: 1.52
